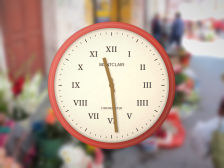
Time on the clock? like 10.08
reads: 11.29
